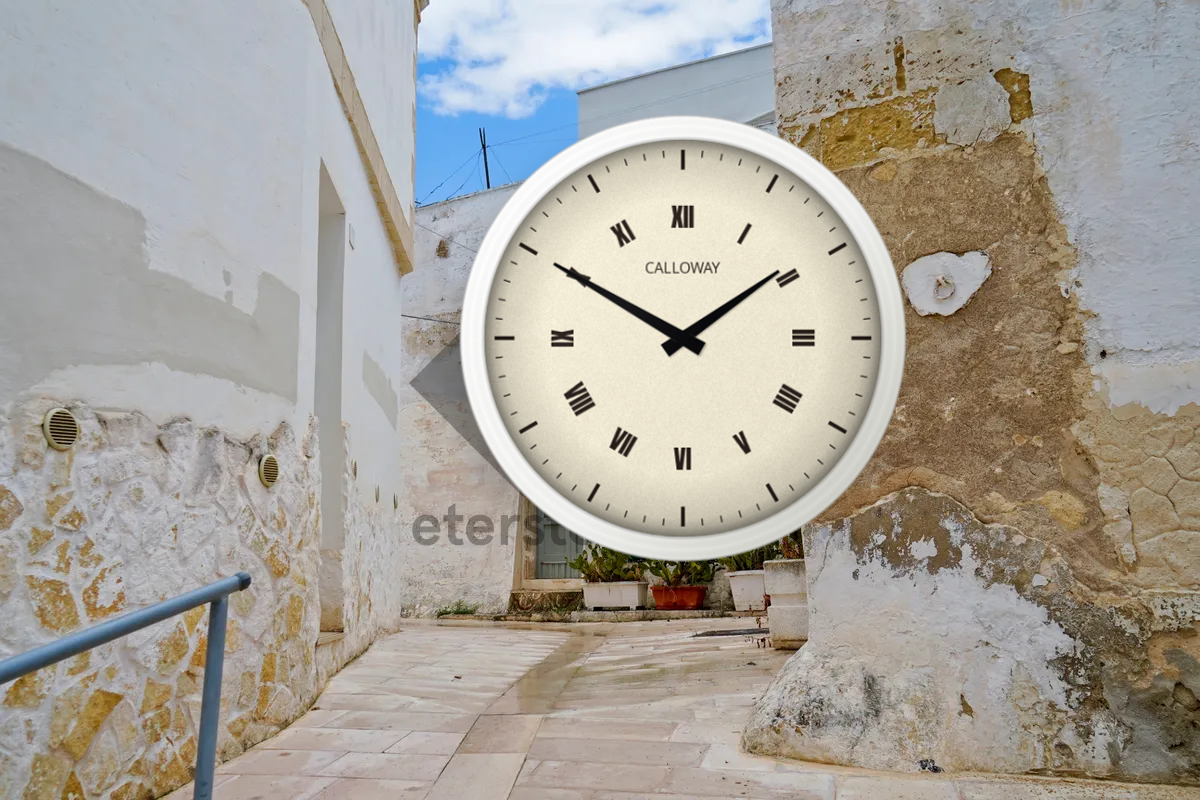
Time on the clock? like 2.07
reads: 1.50
